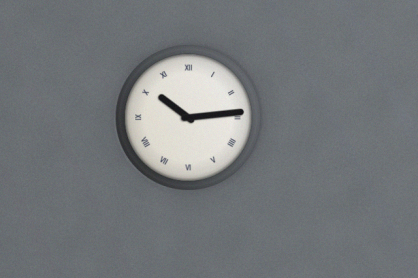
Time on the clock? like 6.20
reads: 10.14
